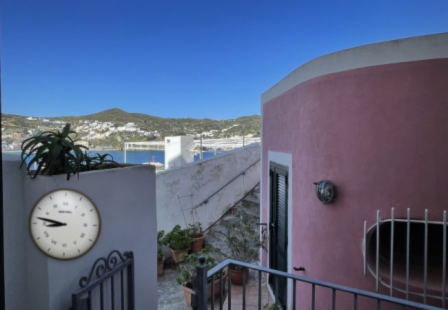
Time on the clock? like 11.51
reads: 8.47
